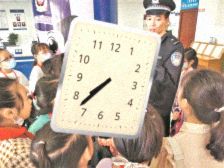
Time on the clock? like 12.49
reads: 7.37
